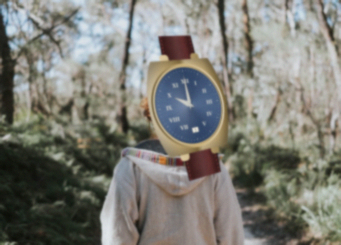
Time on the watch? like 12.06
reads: 10.00
